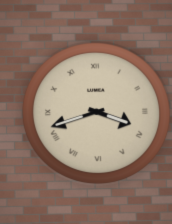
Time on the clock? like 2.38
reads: 3.42
